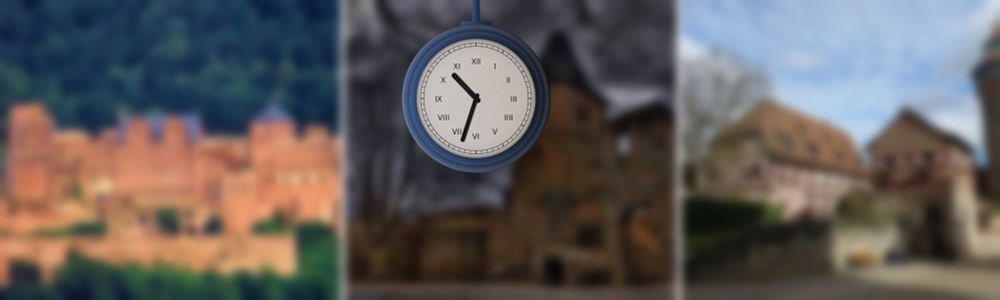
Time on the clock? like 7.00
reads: 10.33
